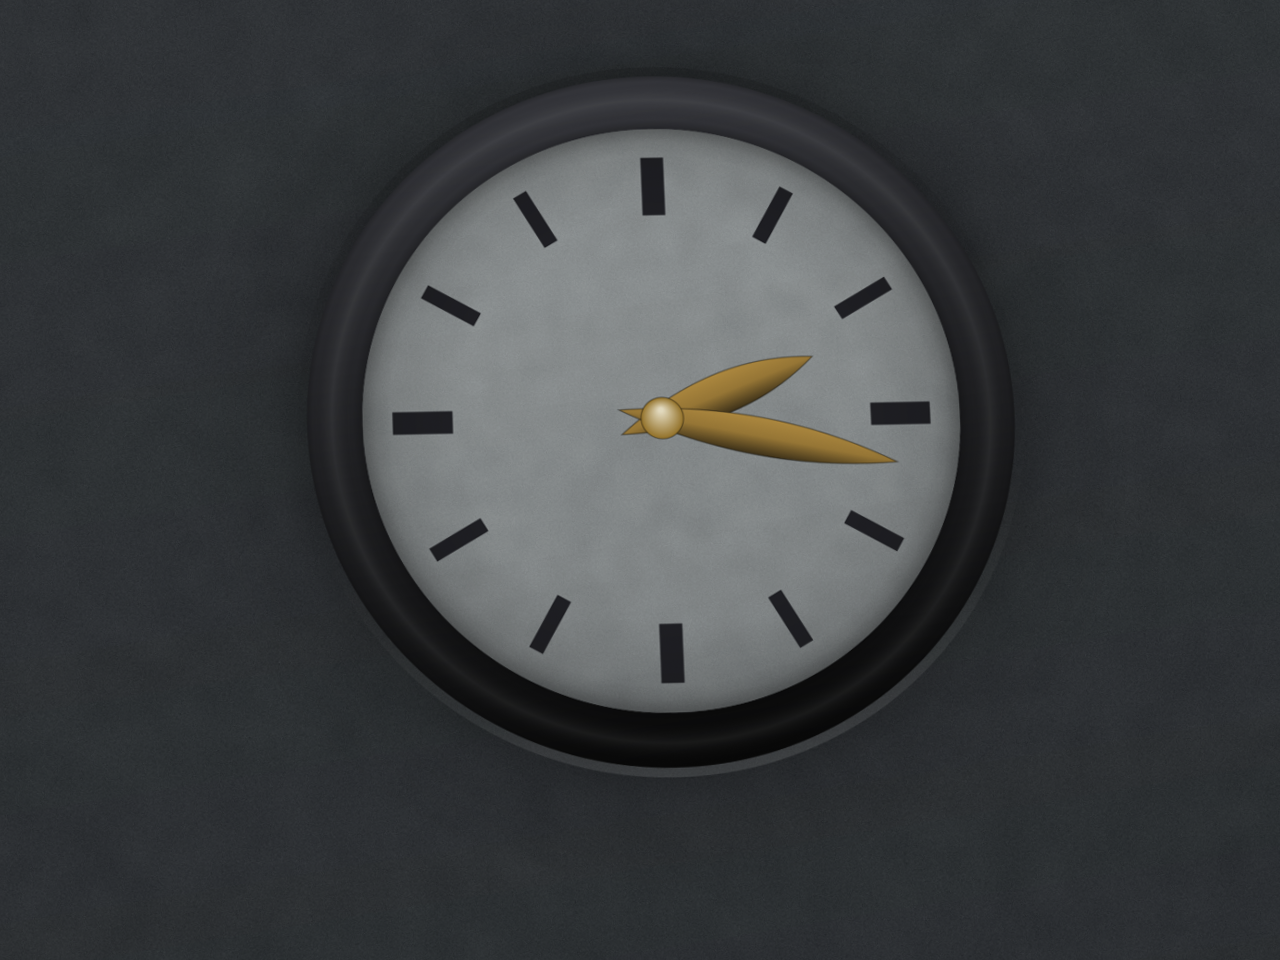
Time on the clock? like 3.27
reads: 2.17
